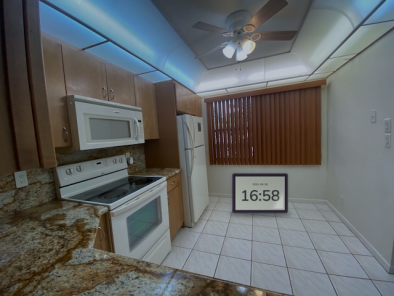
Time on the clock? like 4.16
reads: 16.58
